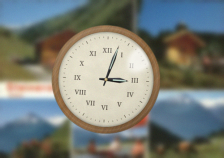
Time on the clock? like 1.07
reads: 3.03
